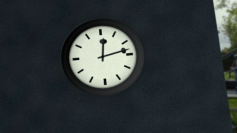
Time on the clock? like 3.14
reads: 12.13
